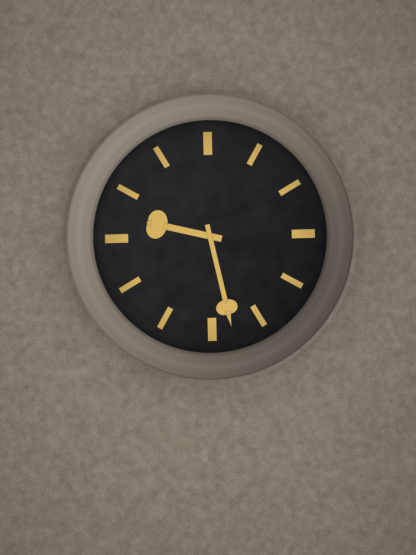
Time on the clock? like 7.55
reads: 9.28
